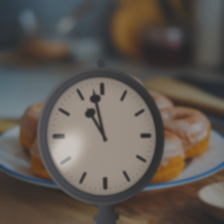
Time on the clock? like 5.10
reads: 10.58
